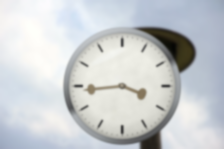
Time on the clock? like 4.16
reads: 3.44
